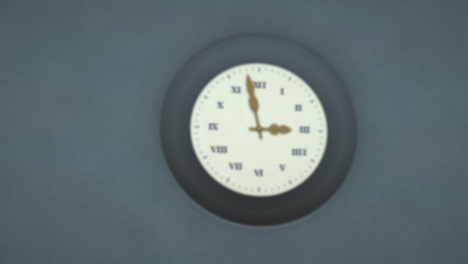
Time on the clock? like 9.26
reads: 2.58
